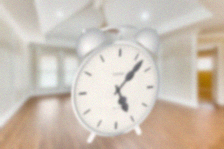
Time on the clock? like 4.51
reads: 5.07
